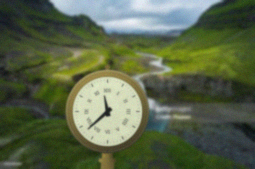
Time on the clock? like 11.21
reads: 11.38
